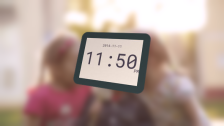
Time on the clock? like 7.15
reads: 11.50
